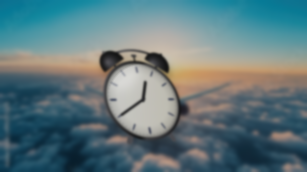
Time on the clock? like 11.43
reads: 12.40
